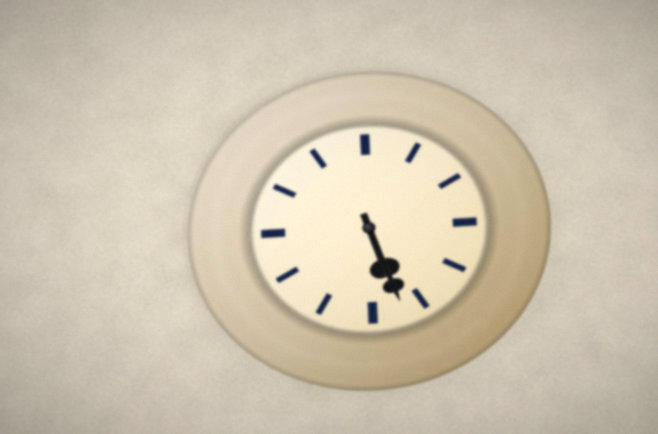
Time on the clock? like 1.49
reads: 5.27
